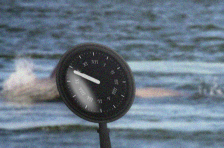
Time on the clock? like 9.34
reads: 9.49
